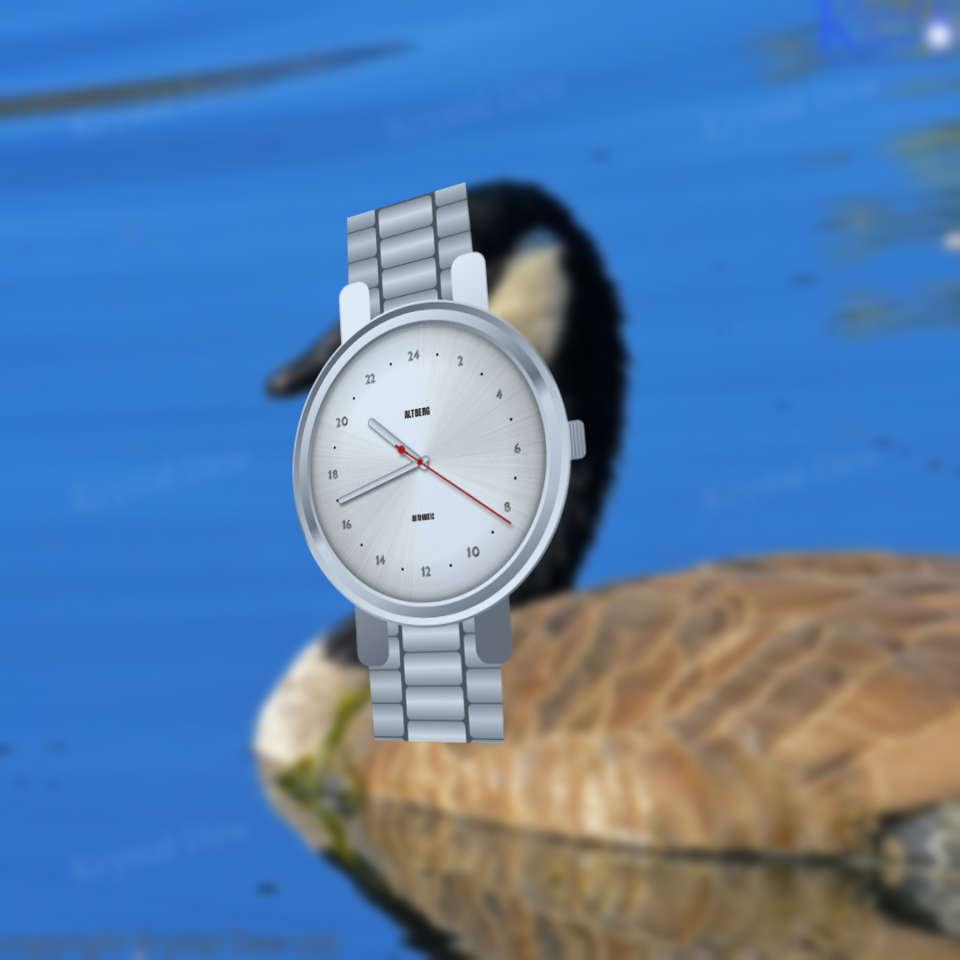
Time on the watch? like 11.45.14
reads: 20.42.21
